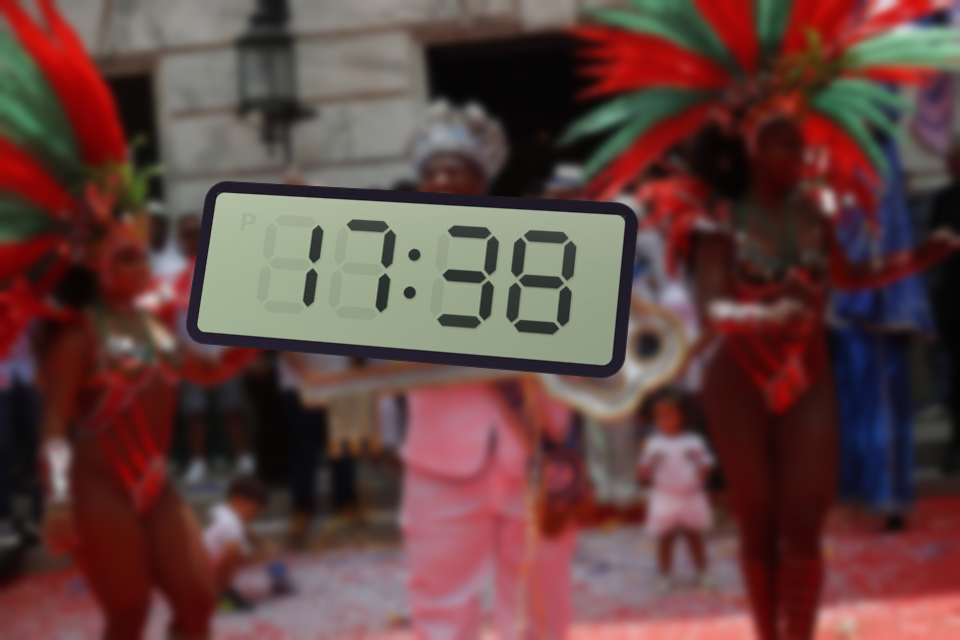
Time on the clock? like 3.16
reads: 17.38
